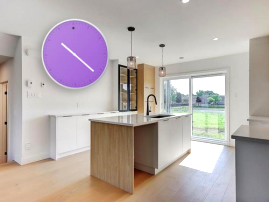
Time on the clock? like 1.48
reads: 10.22
